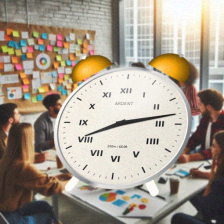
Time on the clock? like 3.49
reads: 8.13
